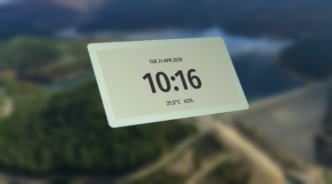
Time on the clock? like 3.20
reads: 10.16
